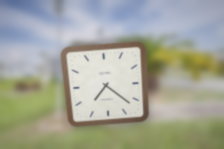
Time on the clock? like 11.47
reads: 7.22
